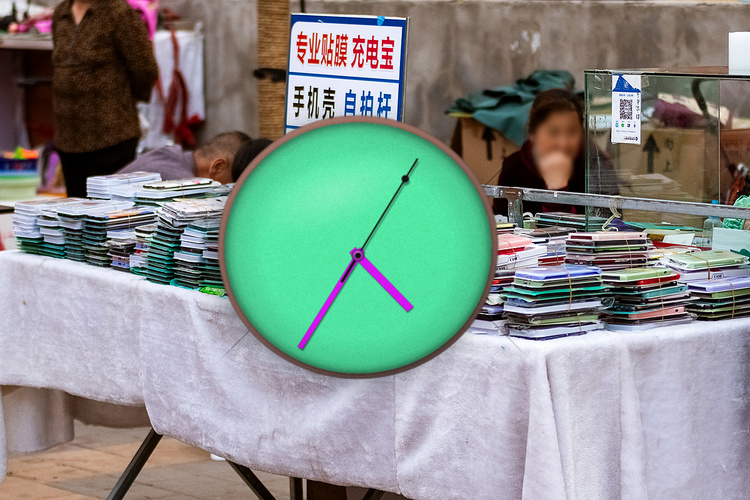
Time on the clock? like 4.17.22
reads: 4.35.05
